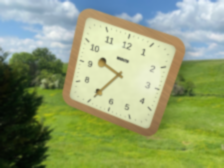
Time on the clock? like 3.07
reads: 9.35
